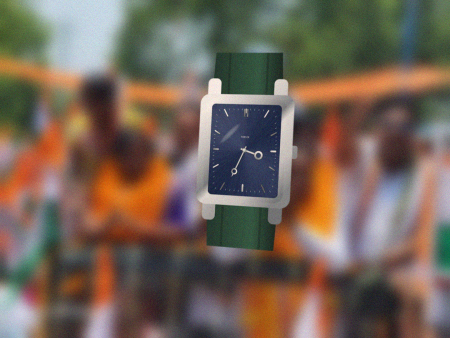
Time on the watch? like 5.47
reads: 3.34
